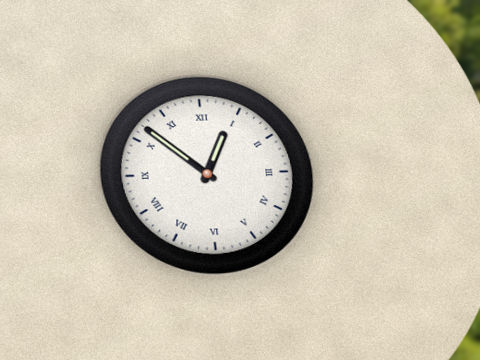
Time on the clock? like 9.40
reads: 12.52
